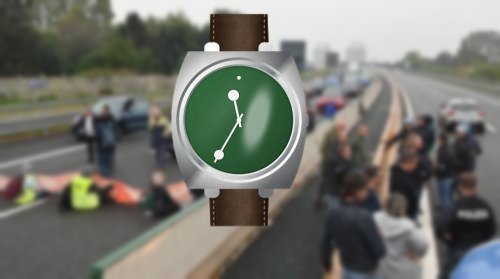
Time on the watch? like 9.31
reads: 11.35
